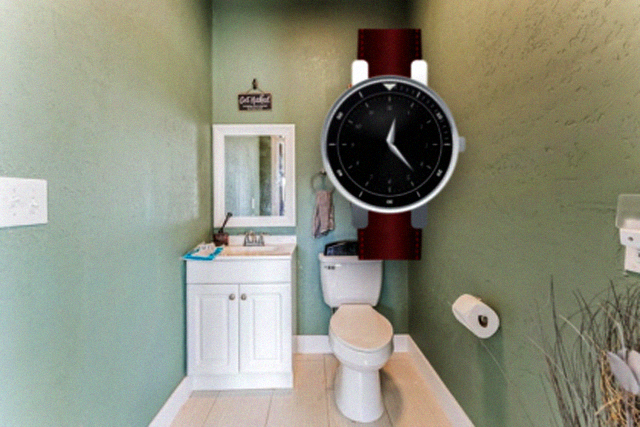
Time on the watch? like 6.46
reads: 12.23
